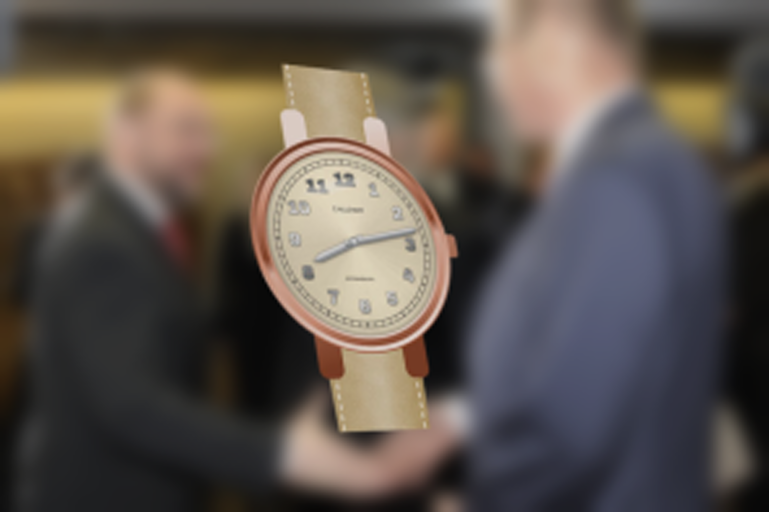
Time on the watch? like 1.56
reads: 8.13
